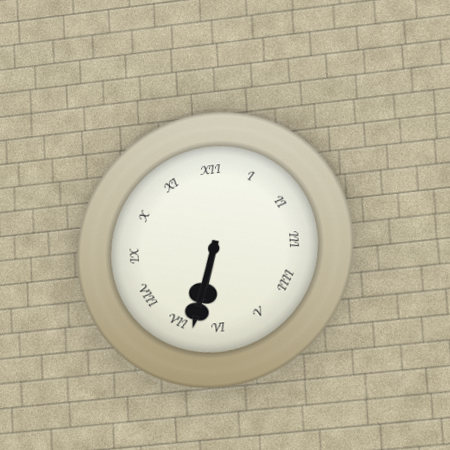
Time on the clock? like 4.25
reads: 6.33
